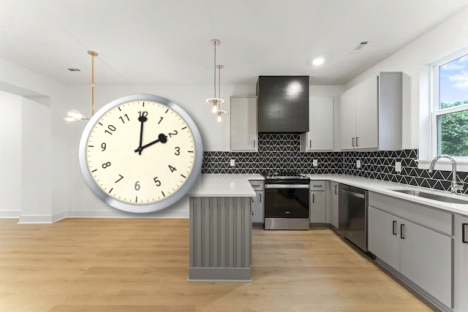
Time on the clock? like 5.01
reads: 2.00
